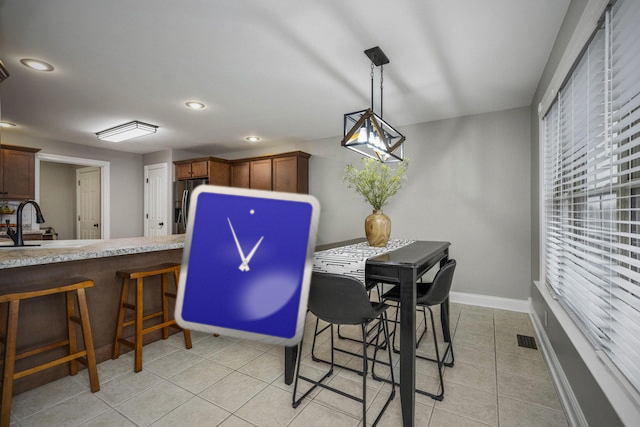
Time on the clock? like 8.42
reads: 12.55
